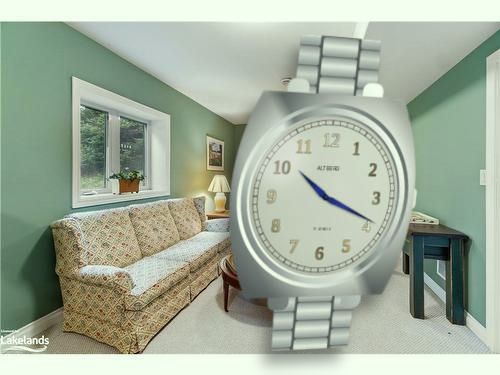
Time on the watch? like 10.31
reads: 10.19
